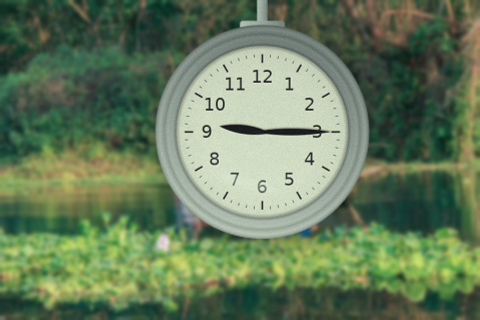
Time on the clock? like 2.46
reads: 9.15
